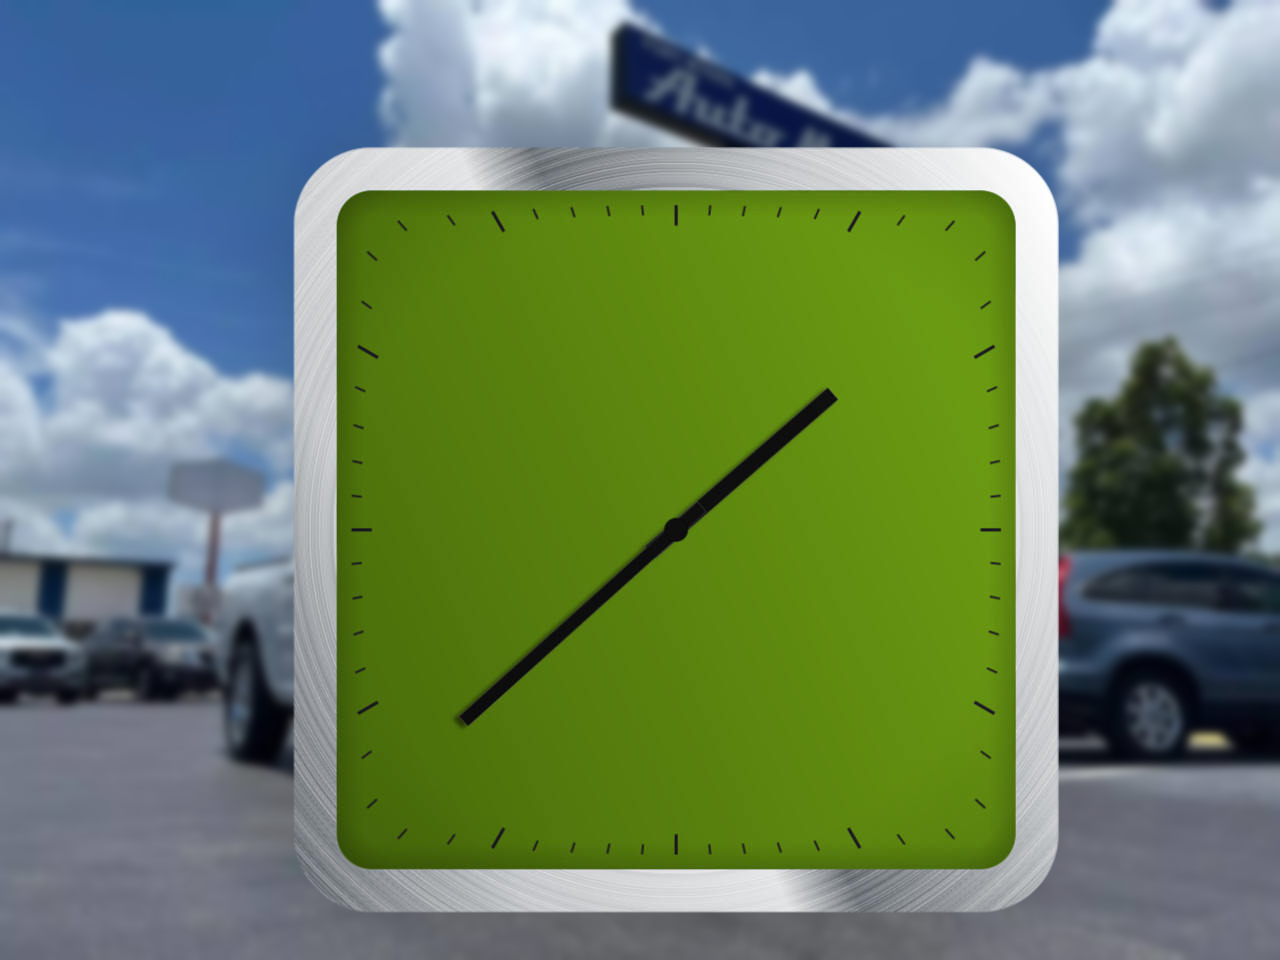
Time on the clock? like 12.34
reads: 1.38
